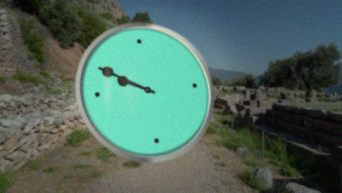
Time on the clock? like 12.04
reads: 9.50
